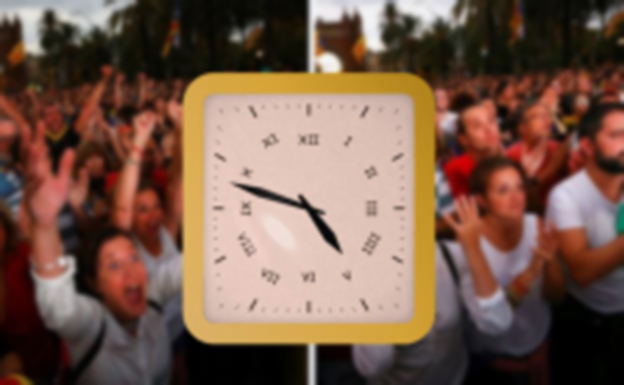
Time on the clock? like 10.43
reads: 4.48
